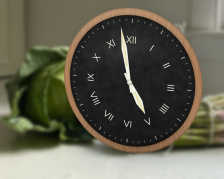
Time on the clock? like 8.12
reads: 4.58
